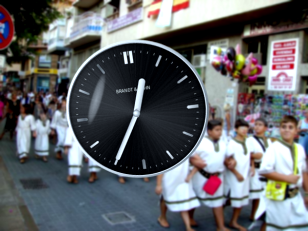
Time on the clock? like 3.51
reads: 12.35
